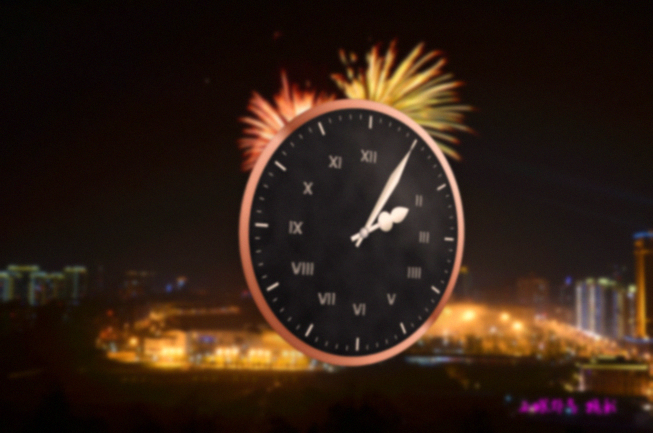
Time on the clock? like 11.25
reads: 2.05
